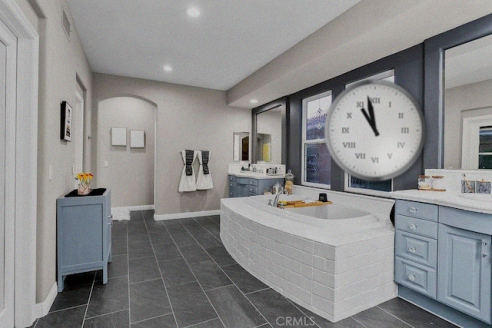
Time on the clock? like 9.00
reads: 10.58
